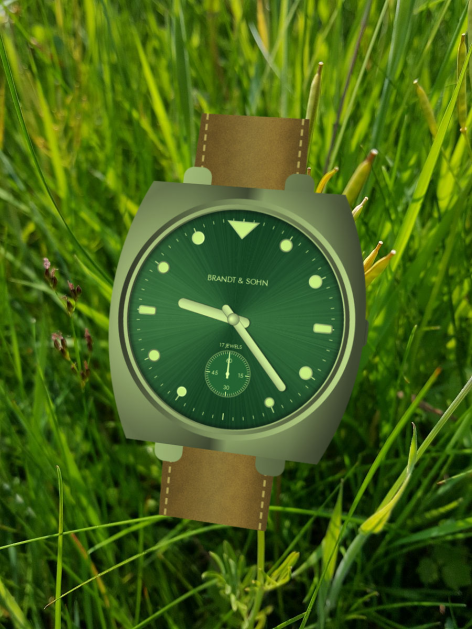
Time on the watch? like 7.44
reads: 9.23
